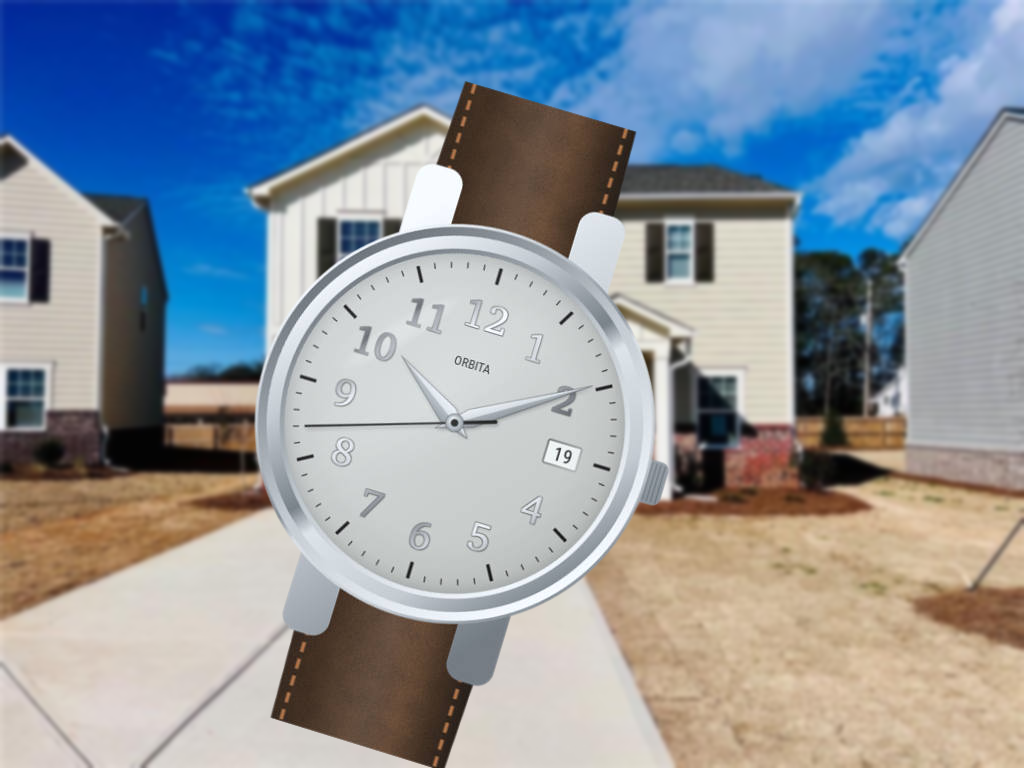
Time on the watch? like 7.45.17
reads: 10.09.42
